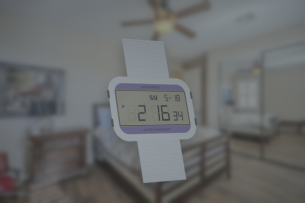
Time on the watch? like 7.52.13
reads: 2.16.34
